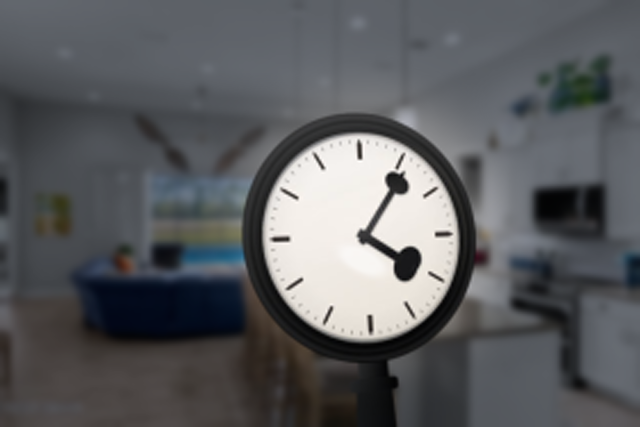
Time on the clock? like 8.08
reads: 4.06
